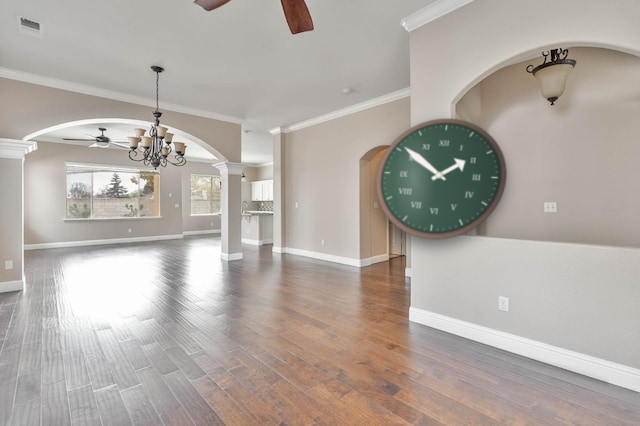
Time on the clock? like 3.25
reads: 1.51
